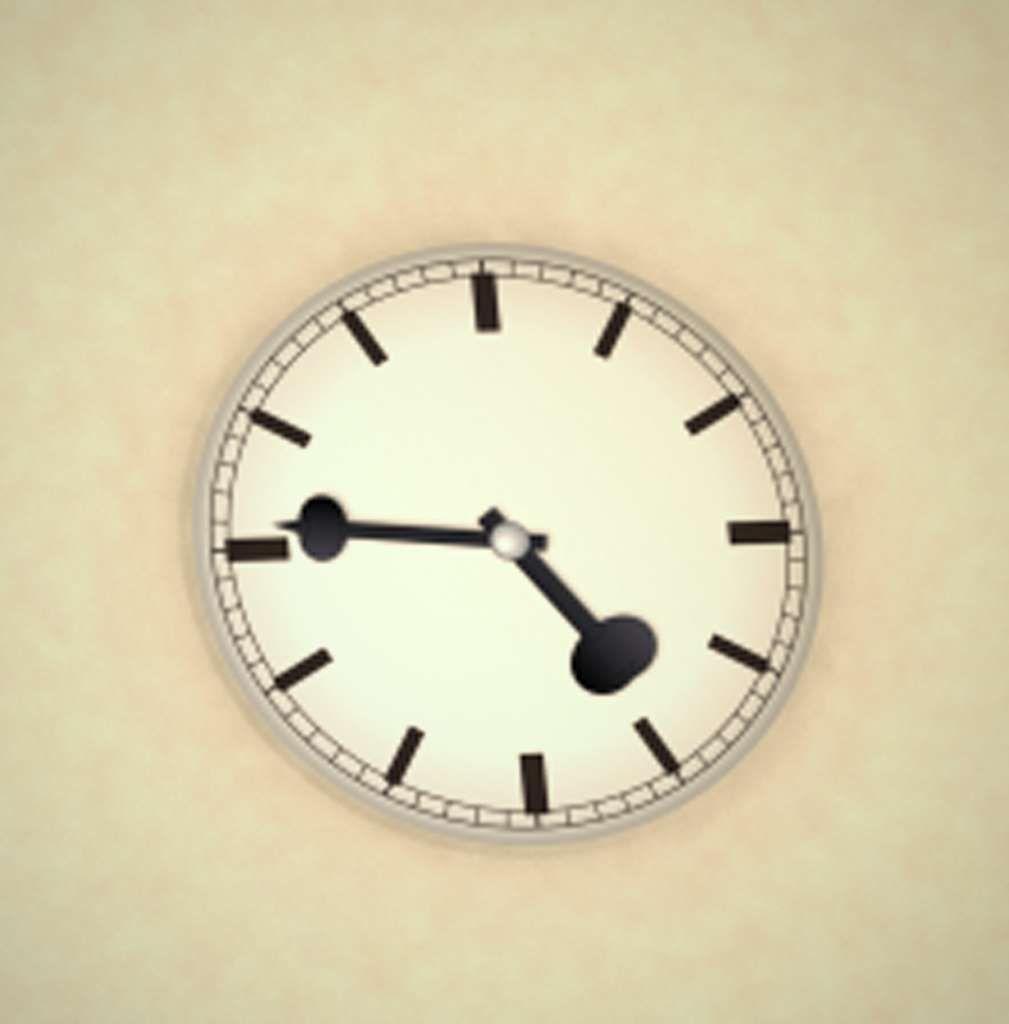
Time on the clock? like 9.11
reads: 4.46
